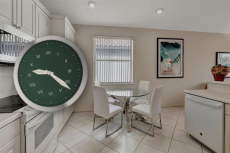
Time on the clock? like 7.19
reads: 9.22
